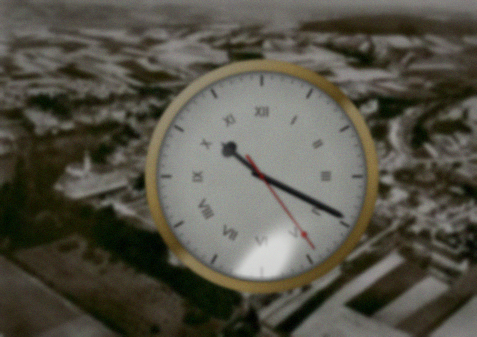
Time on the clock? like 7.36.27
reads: 10.19.24
